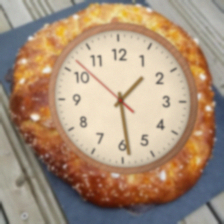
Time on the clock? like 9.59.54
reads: 1.28.52
